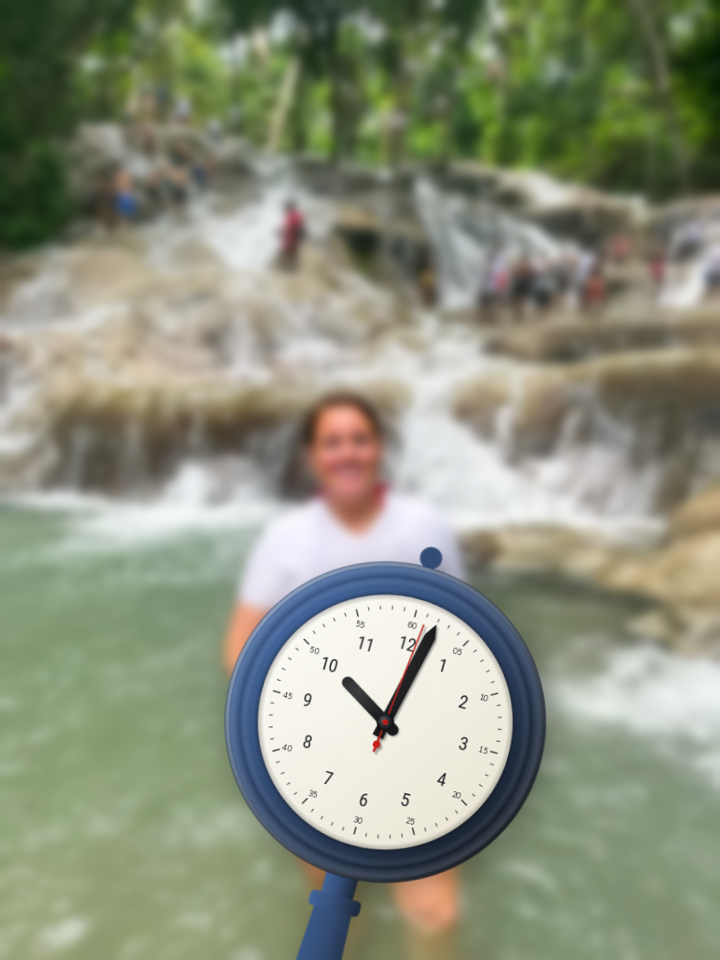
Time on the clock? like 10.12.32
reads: 10.02.01
